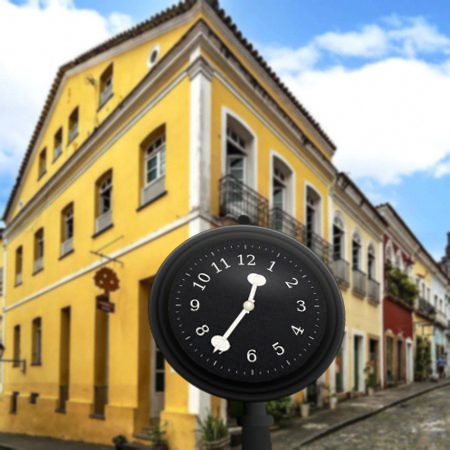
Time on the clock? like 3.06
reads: 12.36
